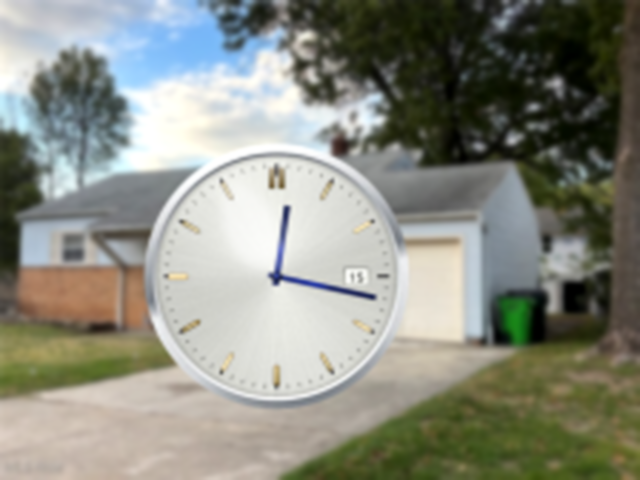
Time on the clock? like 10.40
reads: 12.17
